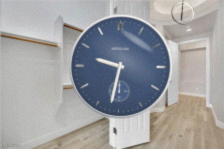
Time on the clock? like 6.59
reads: 9.32
